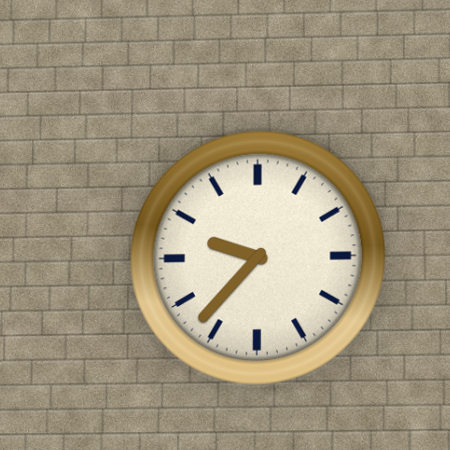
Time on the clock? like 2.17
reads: 9.37
